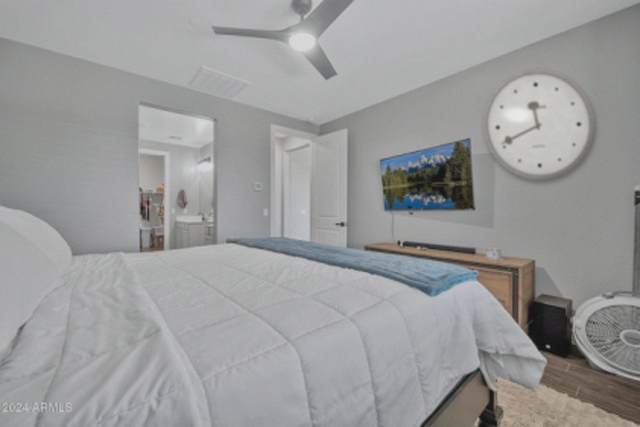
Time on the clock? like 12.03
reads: 11.41
